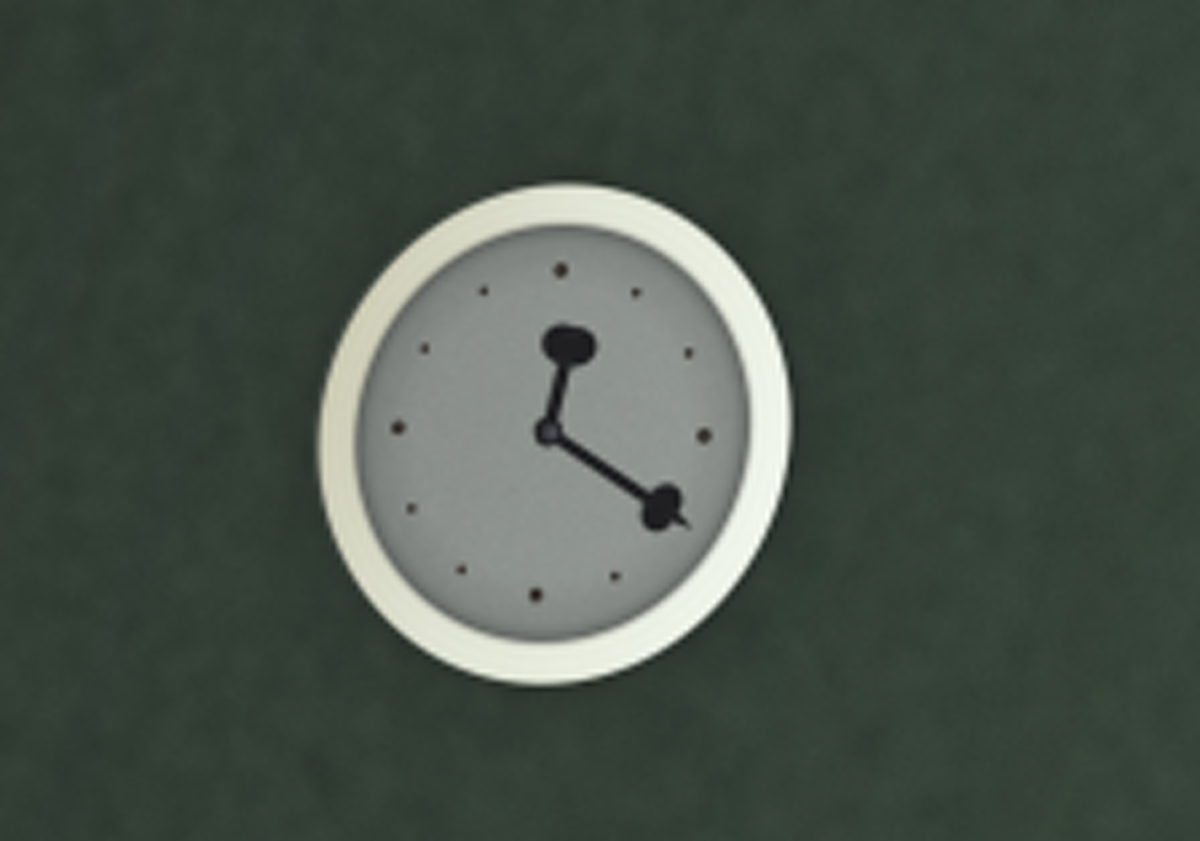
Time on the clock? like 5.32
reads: 12.20
